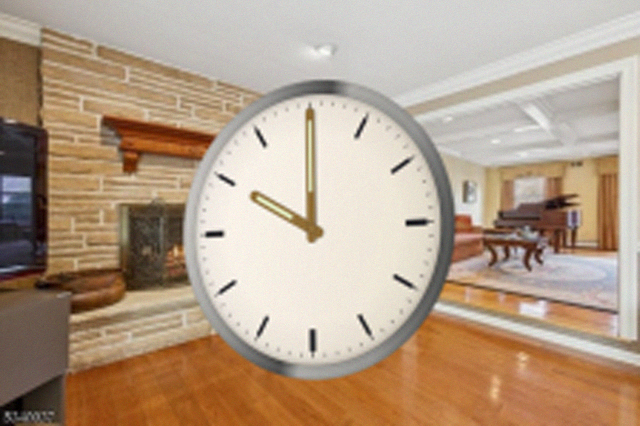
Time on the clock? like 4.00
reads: 10.00
